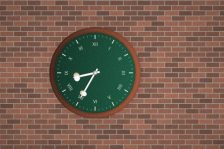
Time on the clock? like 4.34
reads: 8.35
